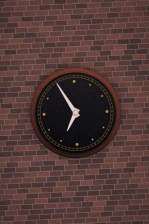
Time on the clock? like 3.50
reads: 6.55
